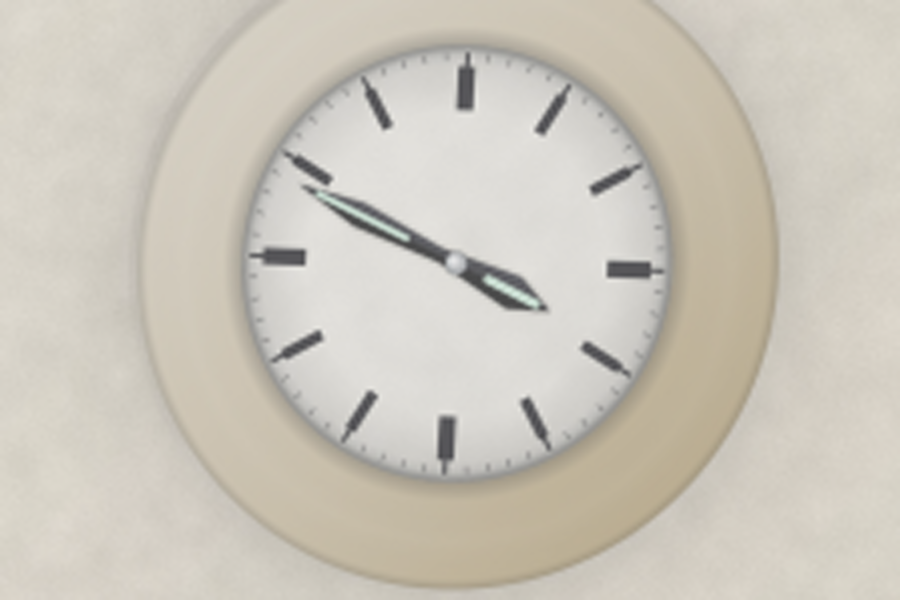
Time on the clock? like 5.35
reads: 3.49
